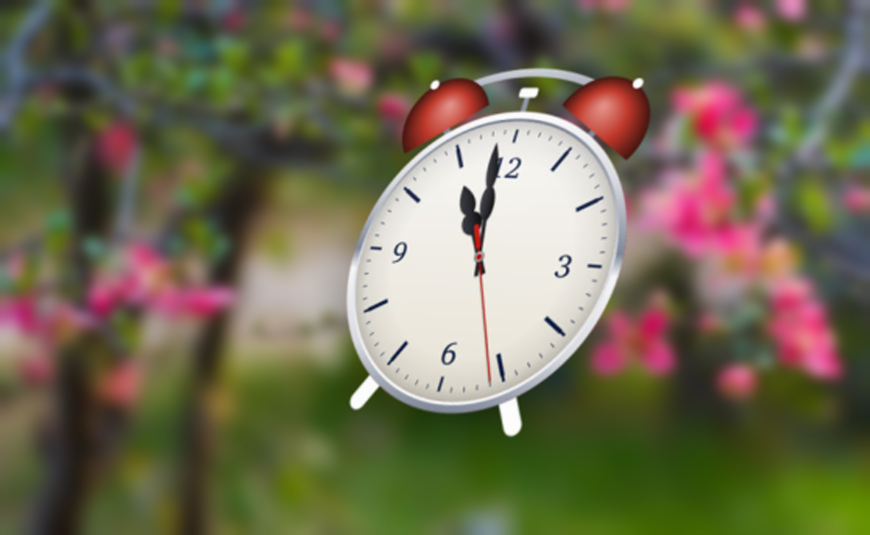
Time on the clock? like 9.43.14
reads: 10.58.26
